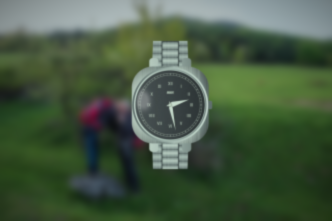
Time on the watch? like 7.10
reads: 2.28
